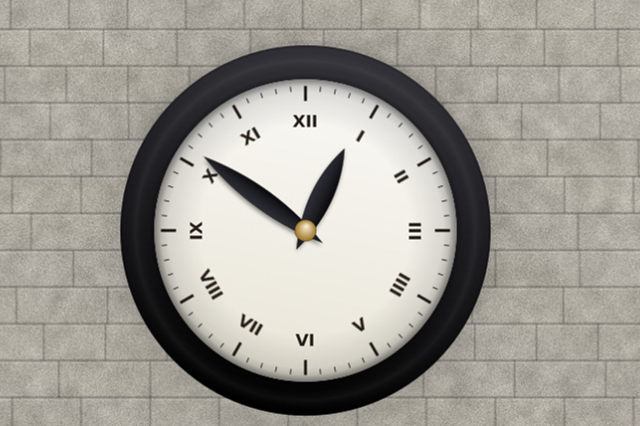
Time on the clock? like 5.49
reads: 12.51
